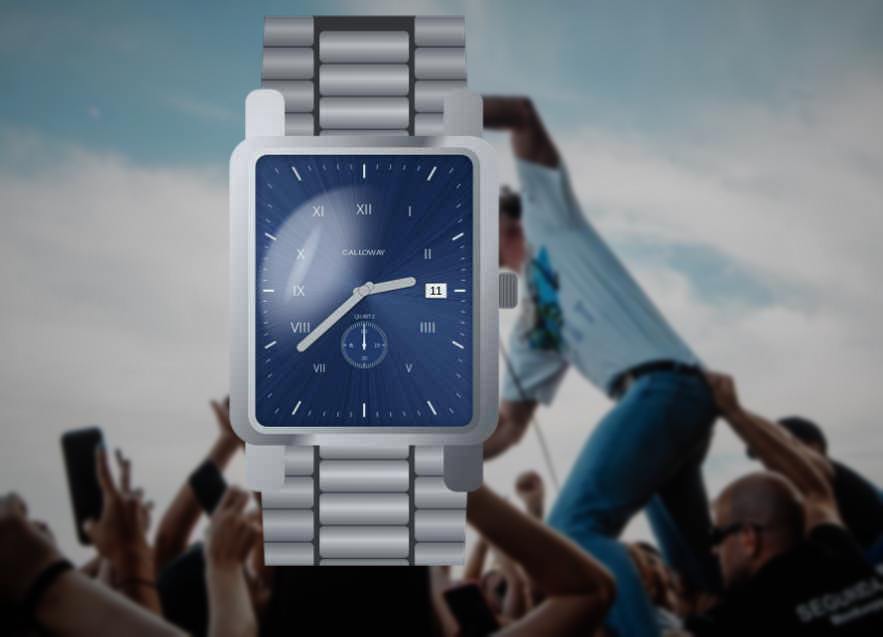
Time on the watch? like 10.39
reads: 2.38
